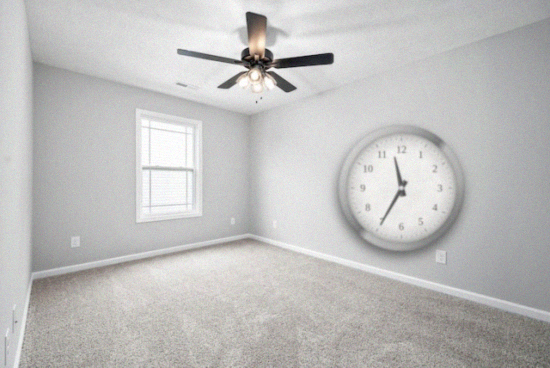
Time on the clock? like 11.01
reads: 11.35
